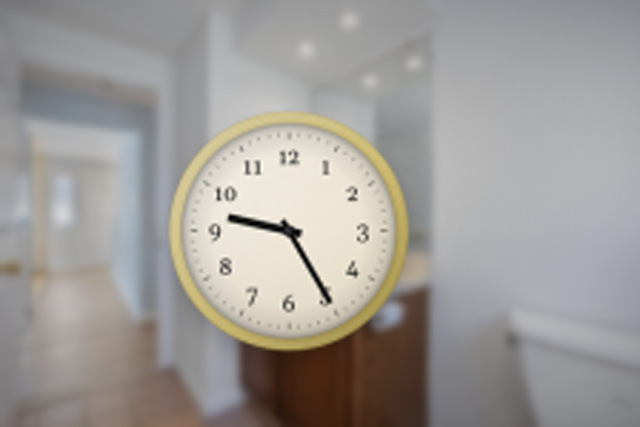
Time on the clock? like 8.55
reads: 9.25
